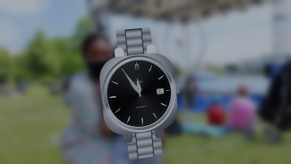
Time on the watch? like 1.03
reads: 11.55
